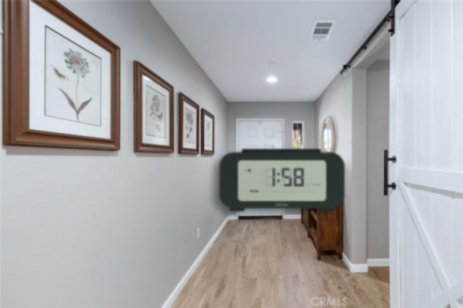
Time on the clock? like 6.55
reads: 1.58
